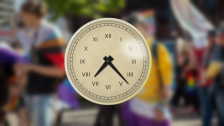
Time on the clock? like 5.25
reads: 7.23
